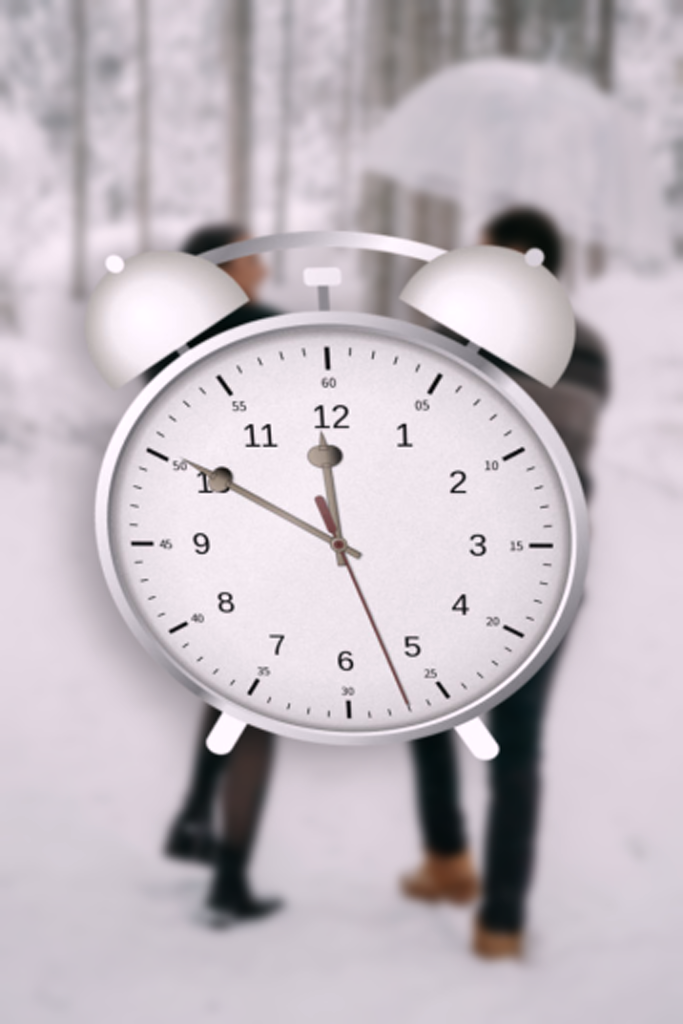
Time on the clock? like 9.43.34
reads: 11.50.27
